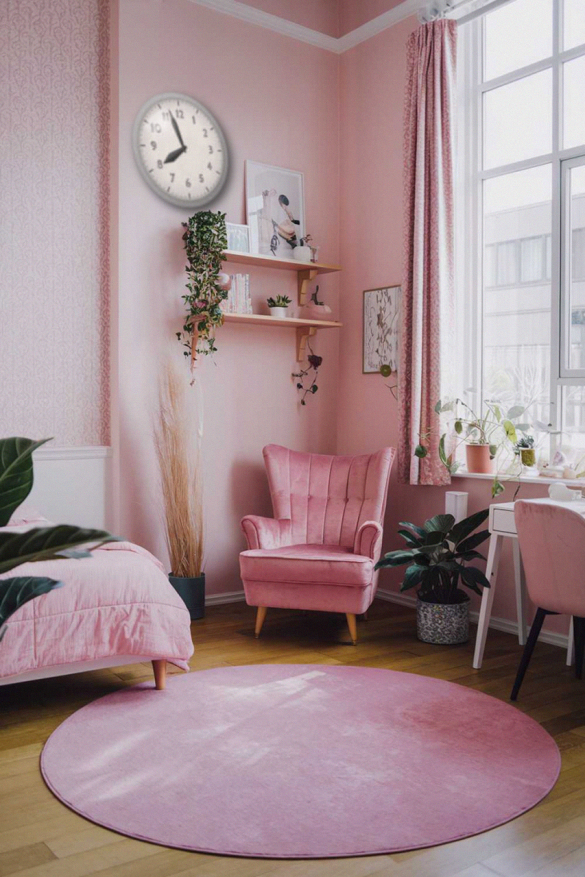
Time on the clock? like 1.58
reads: 7.57
